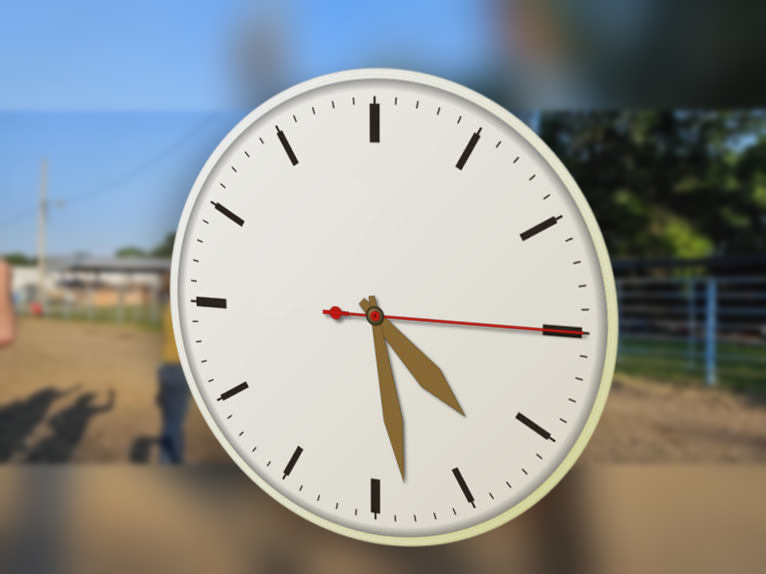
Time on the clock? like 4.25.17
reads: 4.28.15
